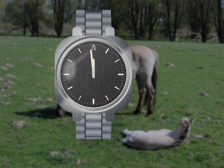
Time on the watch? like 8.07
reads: 11.59
